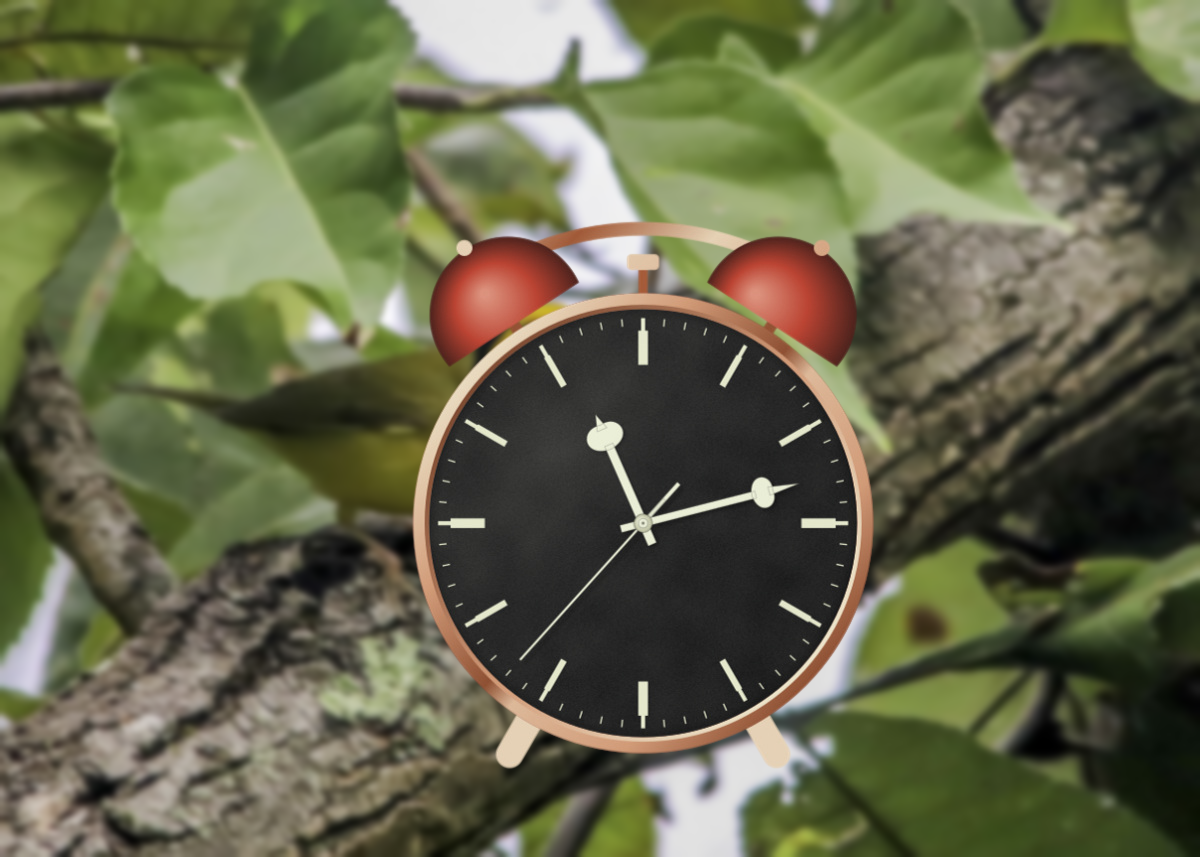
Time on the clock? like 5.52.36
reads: 11.12.37
